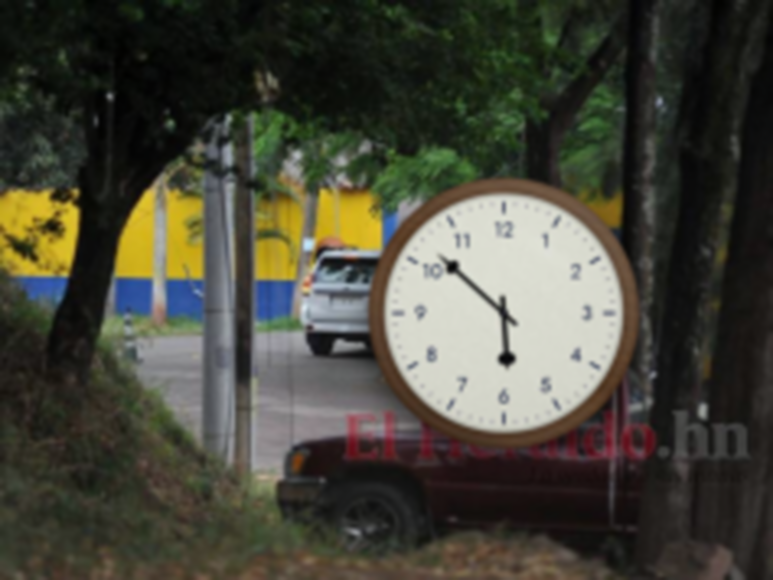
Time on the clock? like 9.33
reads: 5.52
